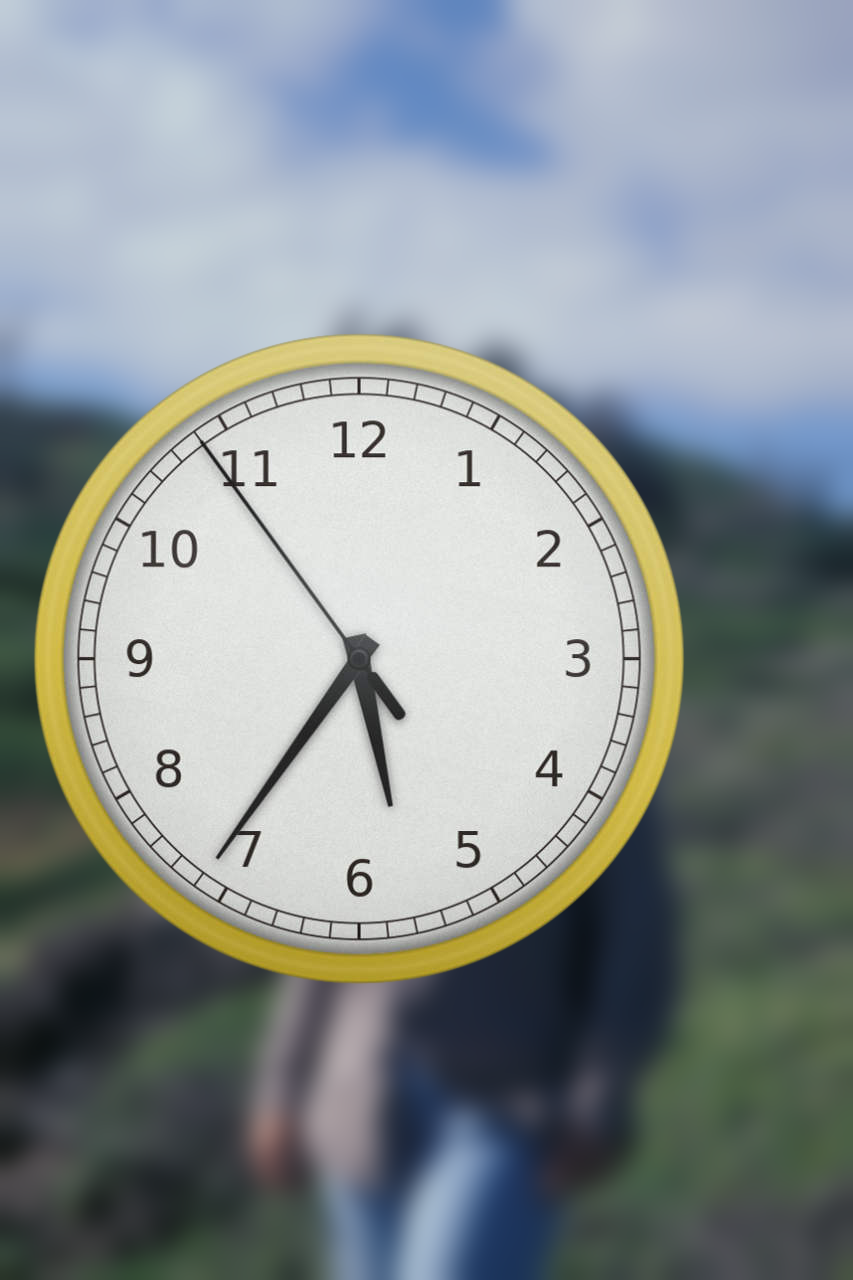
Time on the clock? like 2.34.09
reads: 5.35.54
